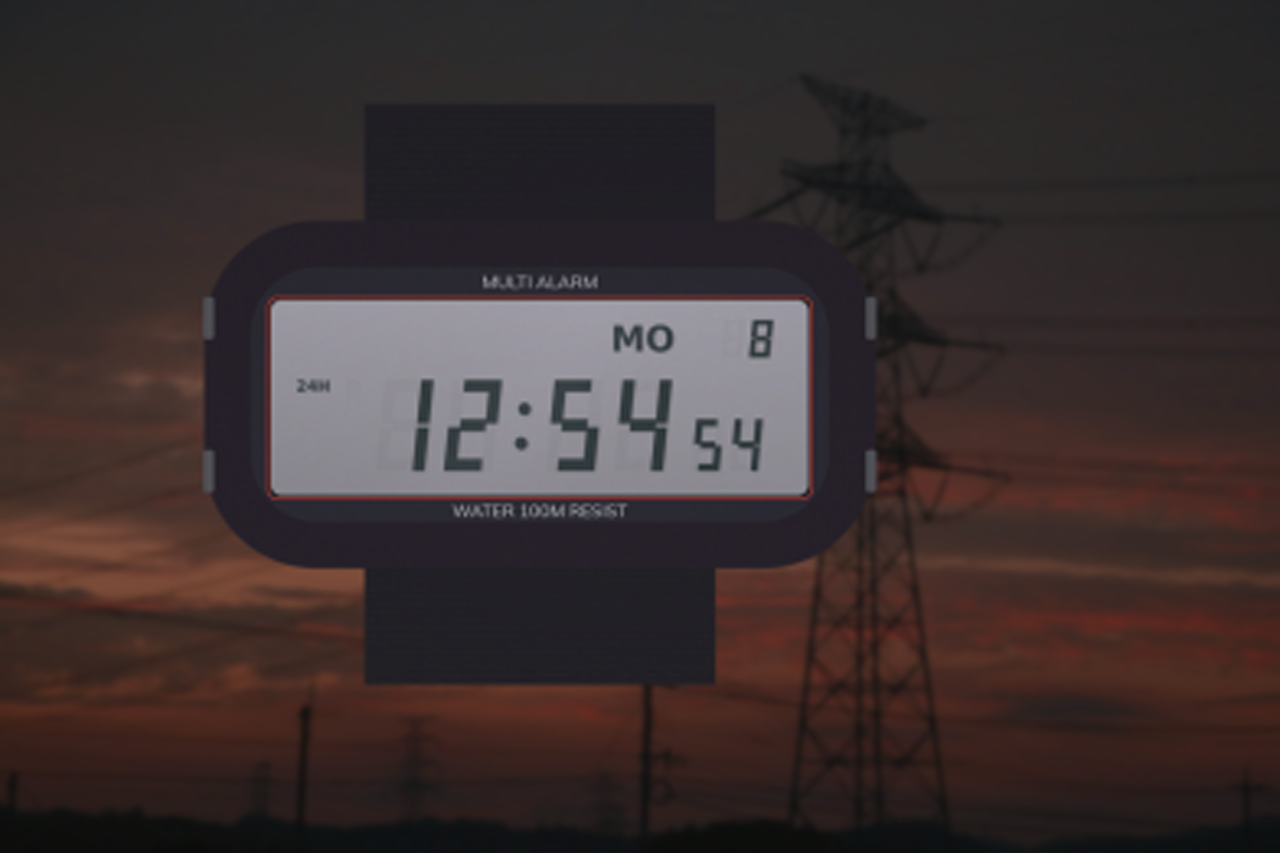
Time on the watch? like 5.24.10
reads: 12.54.54
